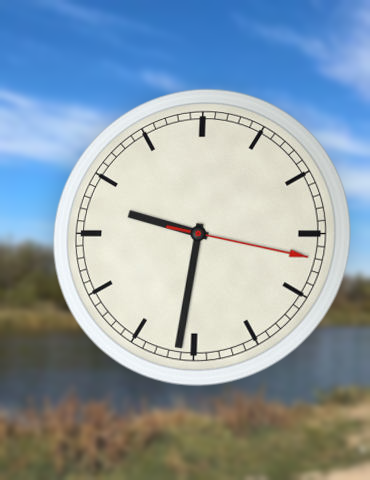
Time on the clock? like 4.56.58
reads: 9.31.17
